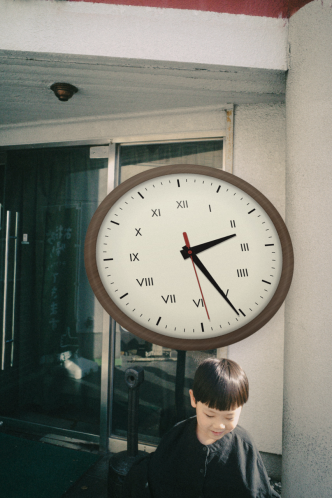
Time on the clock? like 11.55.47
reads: 2.25.29
